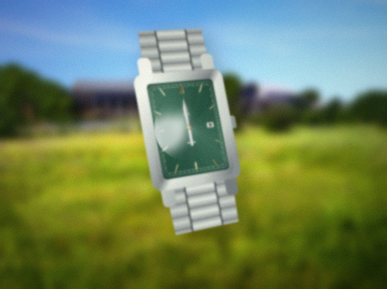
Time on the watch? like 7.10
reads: 6.00
